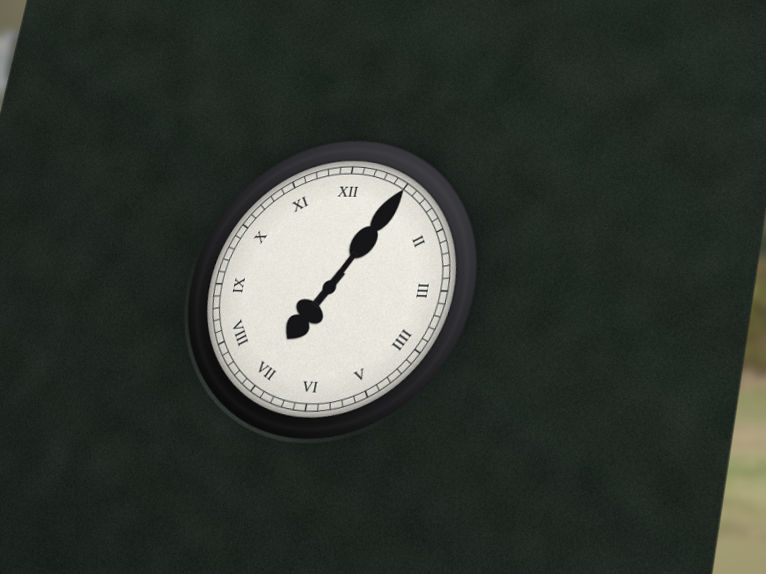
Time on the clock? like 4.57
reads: 7.05
